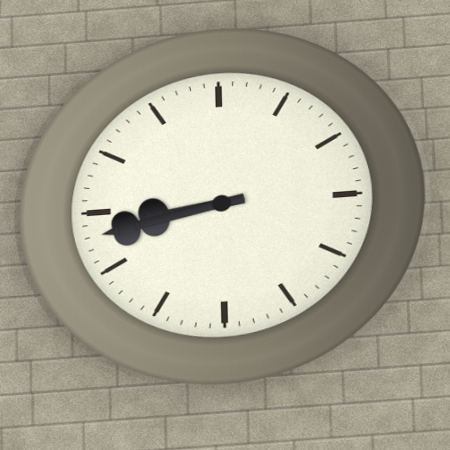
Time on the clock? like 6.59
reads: 8.43
